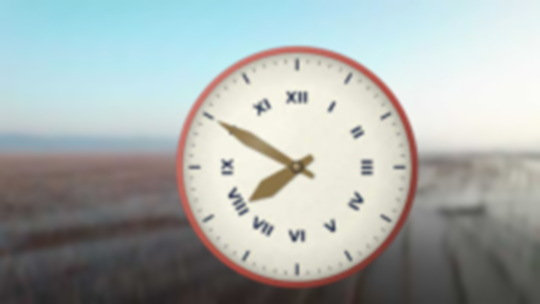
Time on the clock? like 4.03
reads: 7.50
